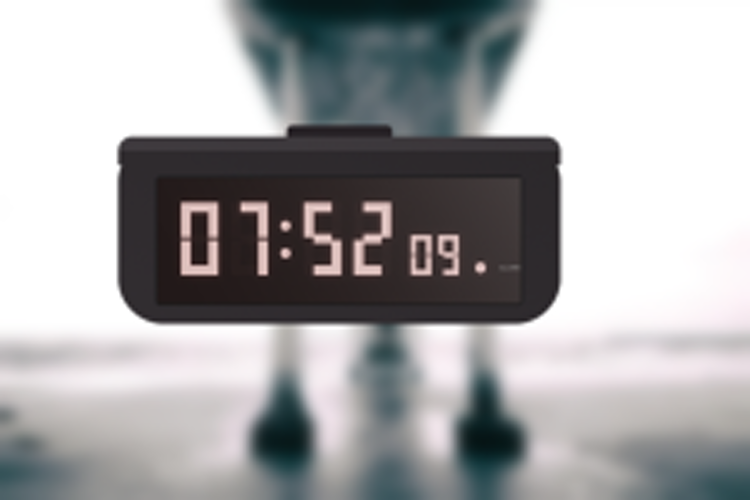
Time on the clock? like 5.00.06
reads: 7.52.09
